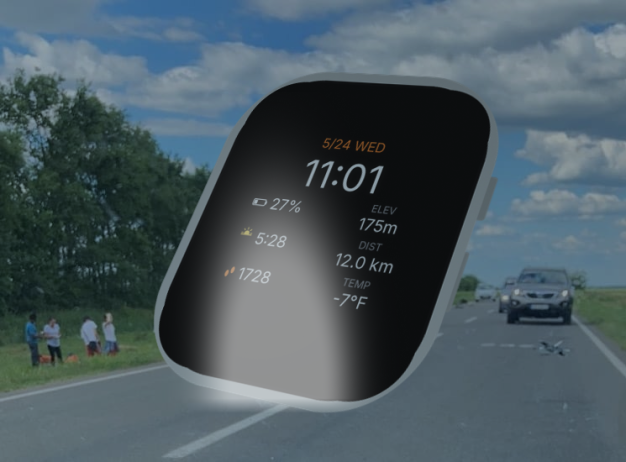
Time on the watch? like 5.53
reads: 11.01
